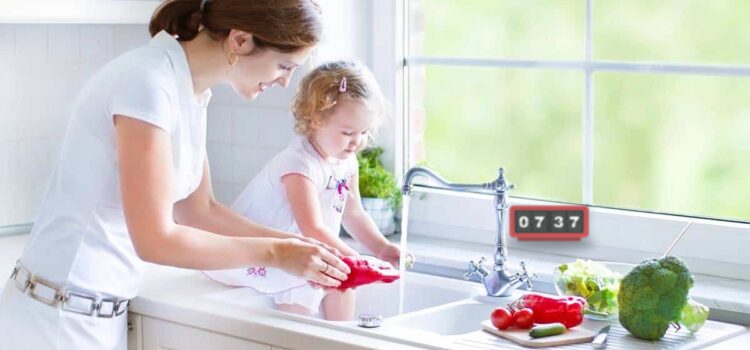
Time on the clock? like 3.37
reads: 7.37
